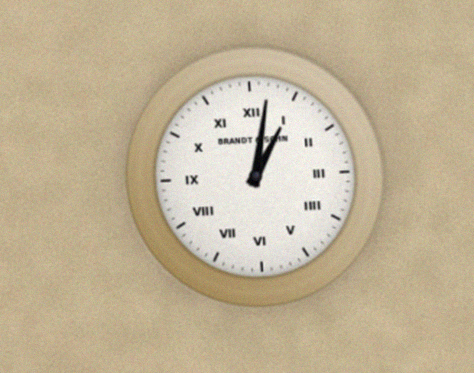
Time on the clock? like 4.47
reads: 1.02
